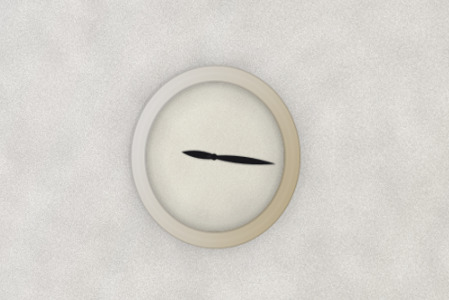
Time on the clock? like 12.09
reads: 9.16
